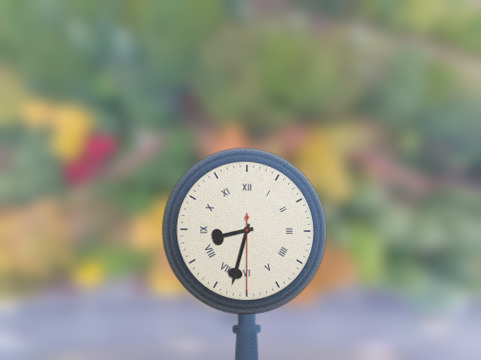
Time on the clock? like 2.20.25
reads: 8.32.30
